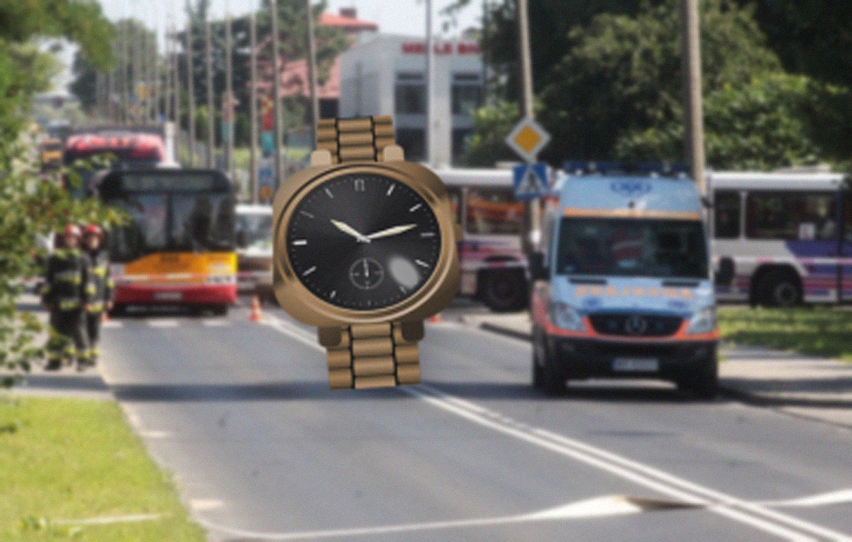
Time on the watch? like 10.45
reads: 10.13
